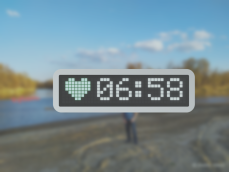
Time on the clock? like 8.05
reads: 6.58
